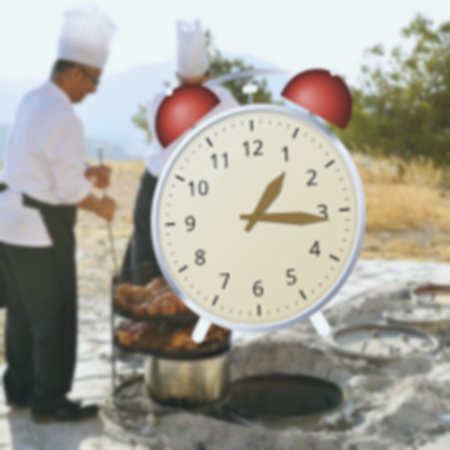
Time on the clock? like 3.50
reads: 1.16
